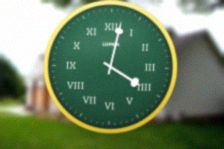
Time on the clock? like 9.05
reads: 4.02
